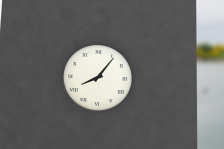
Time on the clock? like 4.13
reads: 8.06
